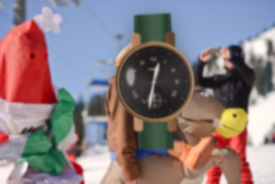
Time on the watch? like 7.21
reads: 12.32
